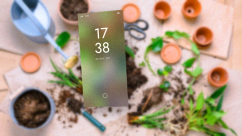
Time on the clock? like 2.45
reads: 17.38
